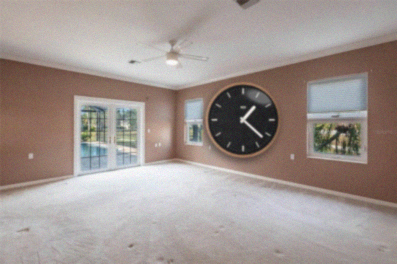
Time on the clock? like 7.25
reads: 1.22
